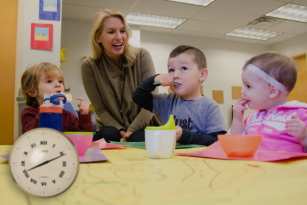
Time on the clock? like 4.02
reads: 8.11
